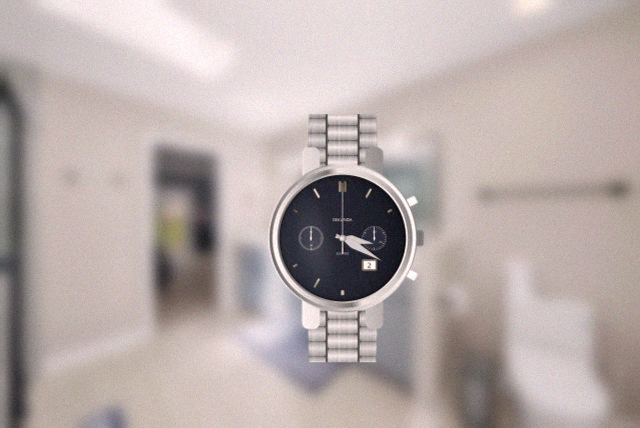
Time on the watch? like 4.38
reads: 3.20
